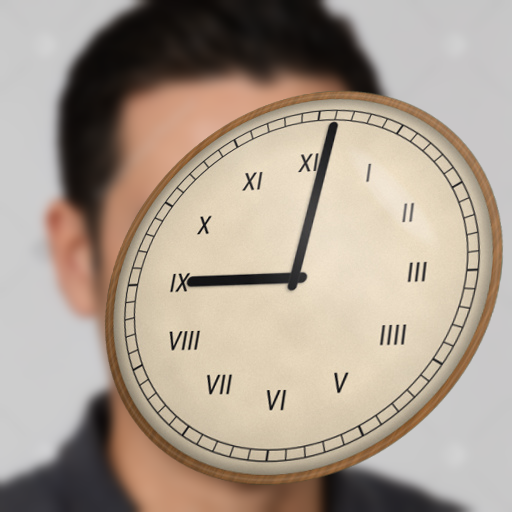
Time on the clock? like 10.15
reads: 9.01
